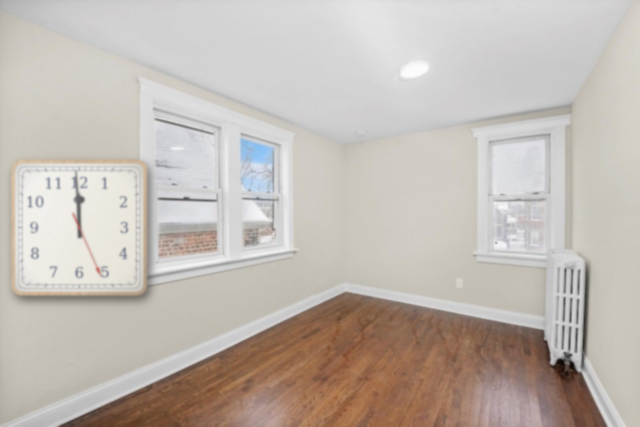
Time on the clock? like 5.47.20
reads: 11.59.26
